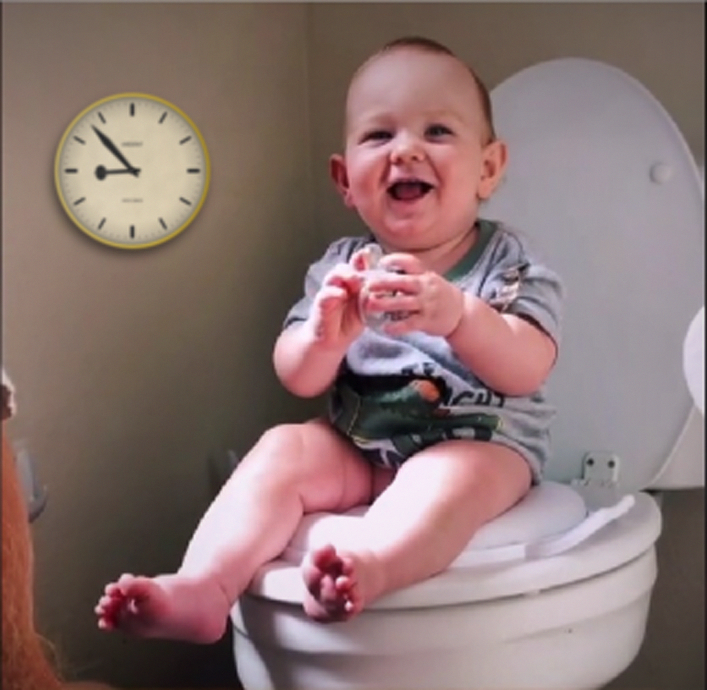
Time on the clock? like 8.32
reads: 8.53
